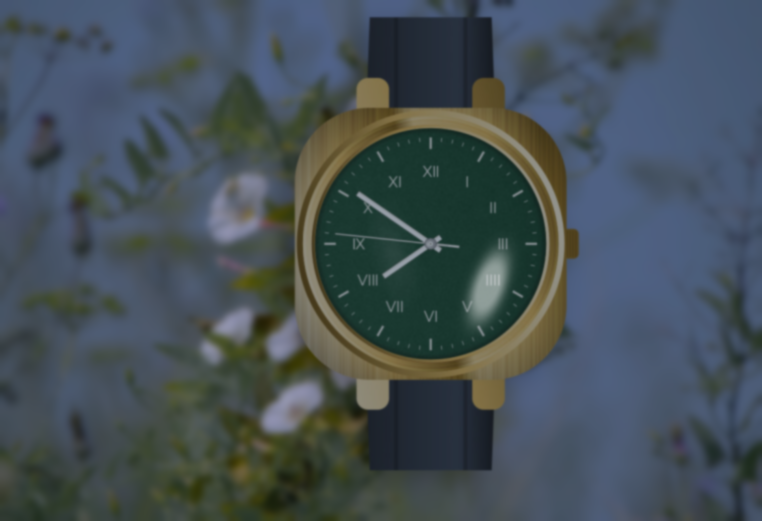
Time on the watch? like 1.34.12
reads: 7.50.46
